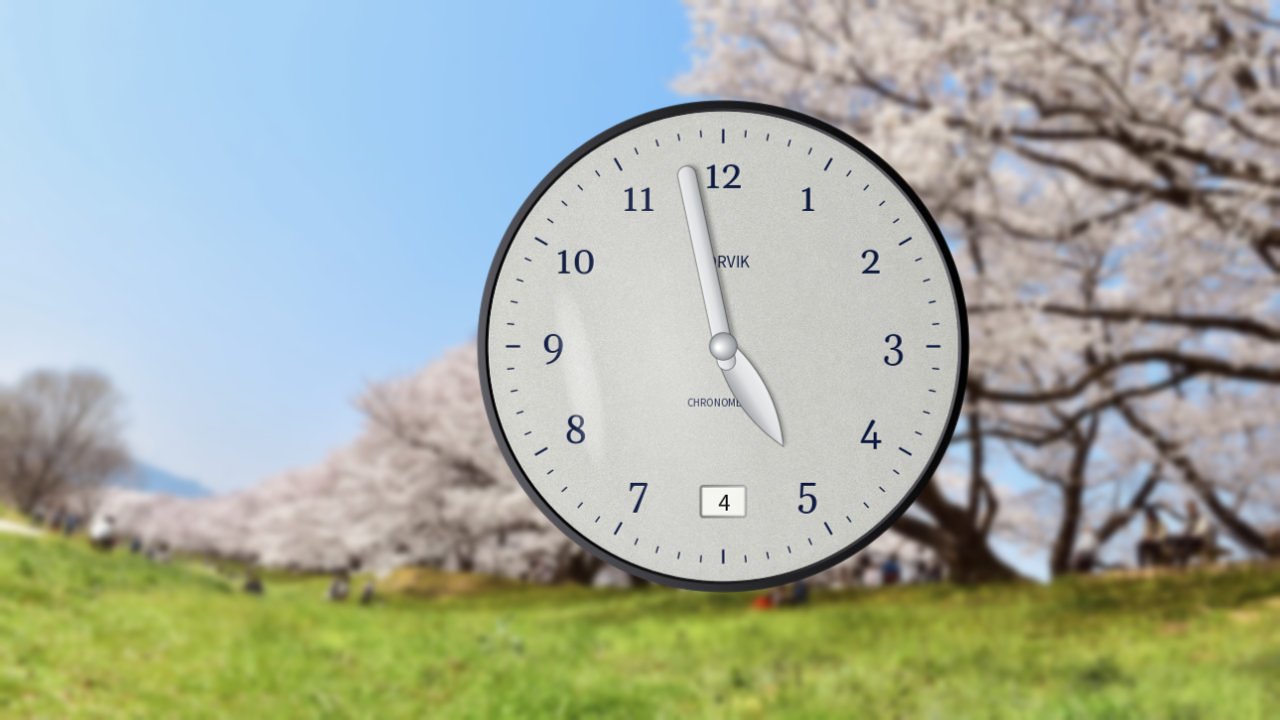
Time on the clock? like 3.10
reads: 4.58
